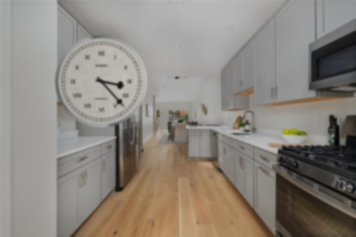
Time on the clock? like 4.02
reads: 3.23
